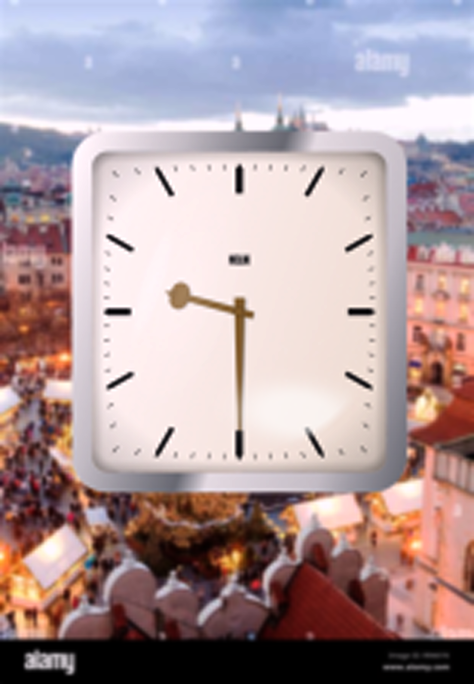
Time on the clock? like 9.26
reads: 9.30
